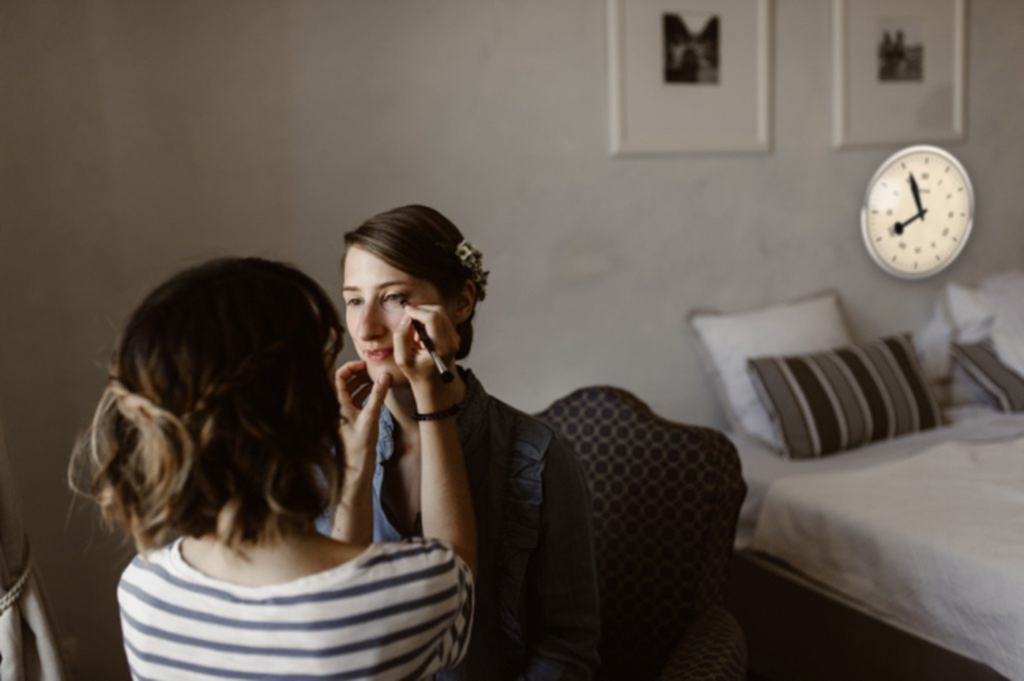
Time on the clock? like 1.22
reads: 7.56
